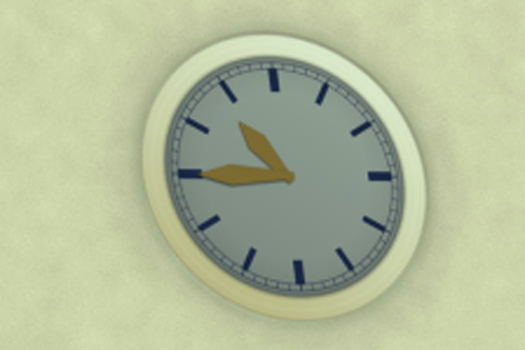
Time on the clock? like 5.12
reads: 10.45
